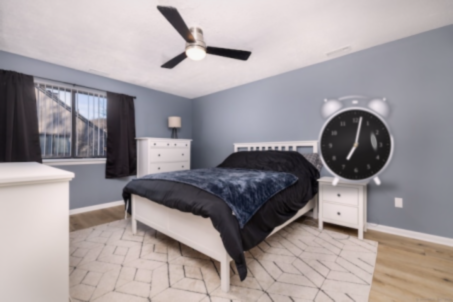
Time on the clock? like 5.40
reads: 7.02
